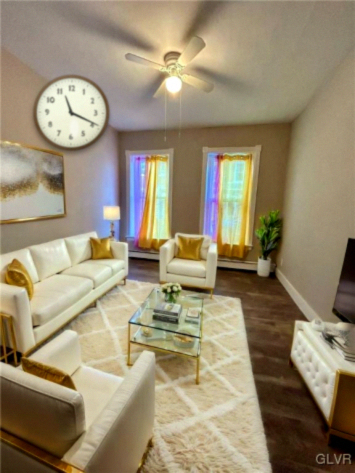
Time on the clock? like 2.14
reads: 11.19
